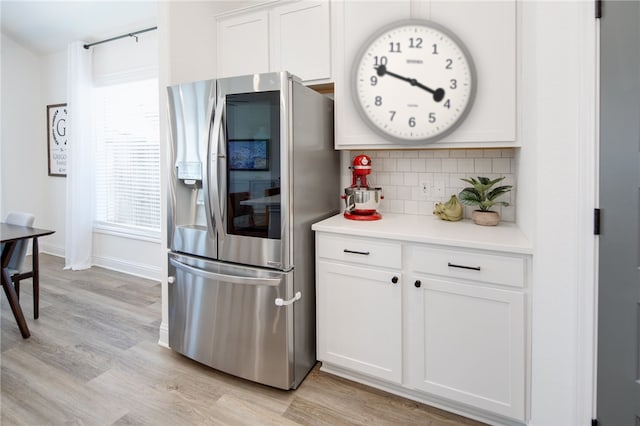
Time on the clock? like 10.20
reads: 3.48
